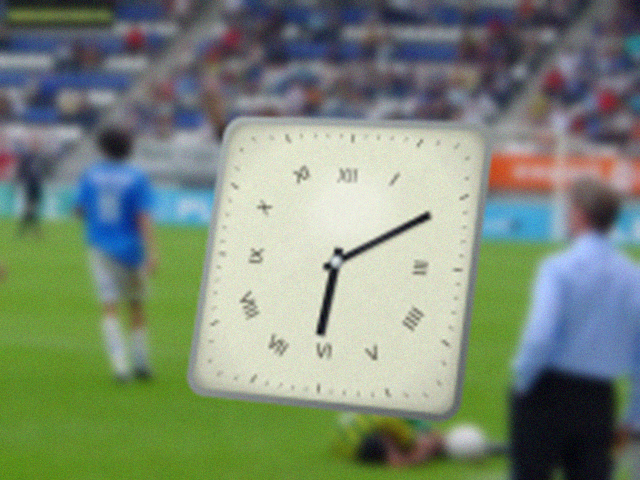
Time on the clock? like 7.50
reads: 6.10
